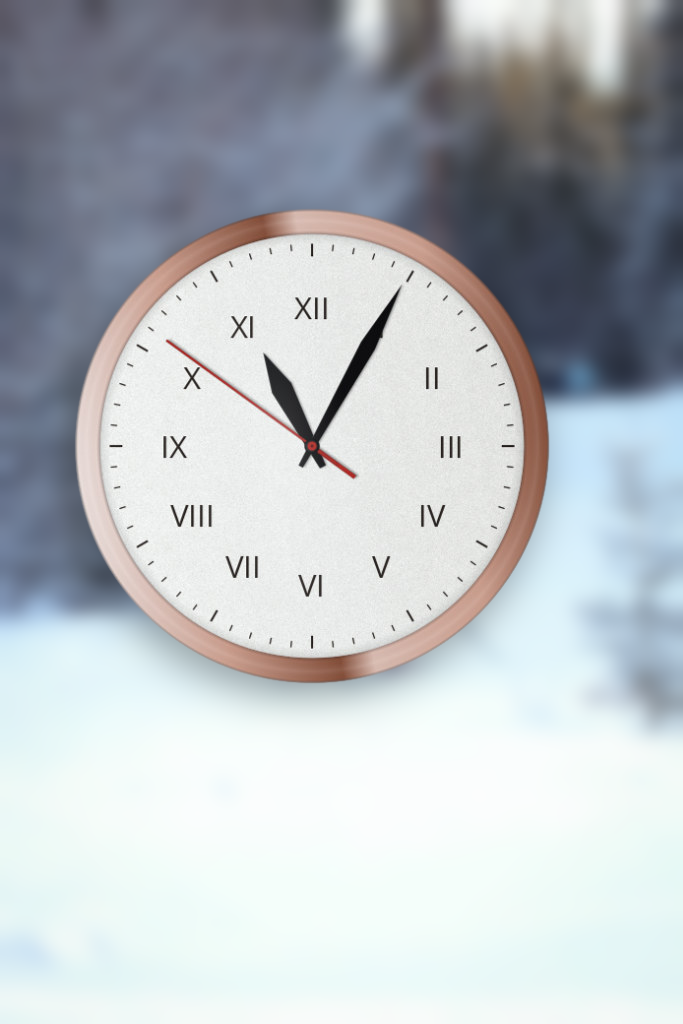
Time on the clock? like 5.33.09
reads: 11.04.51
